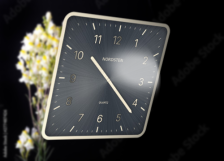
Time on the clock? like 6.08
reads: 10.22
